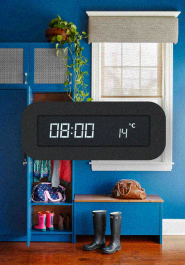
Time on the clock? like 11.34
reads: 8.00
